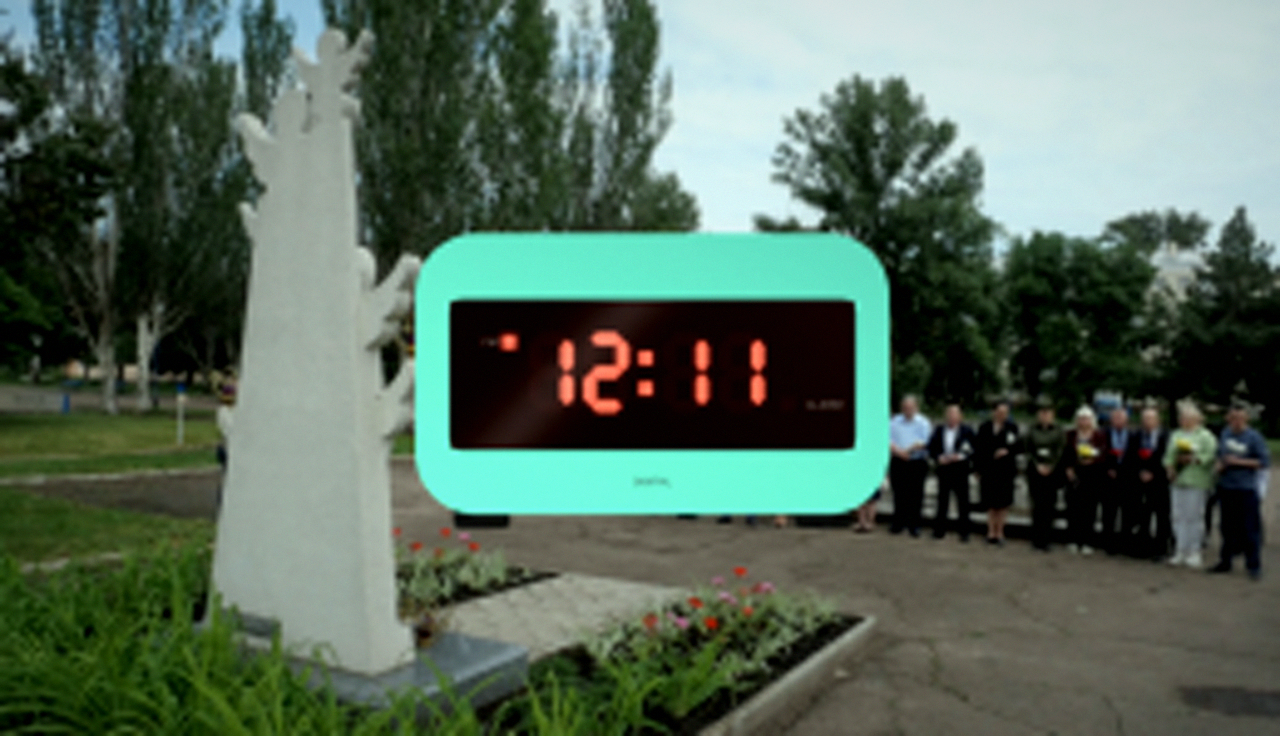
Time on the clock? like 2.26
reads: 12.11
